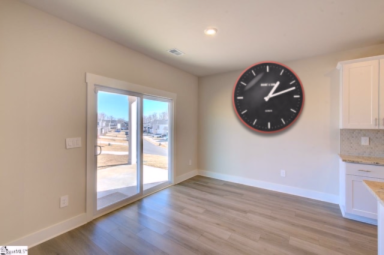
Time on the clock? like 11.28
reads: 1.12
